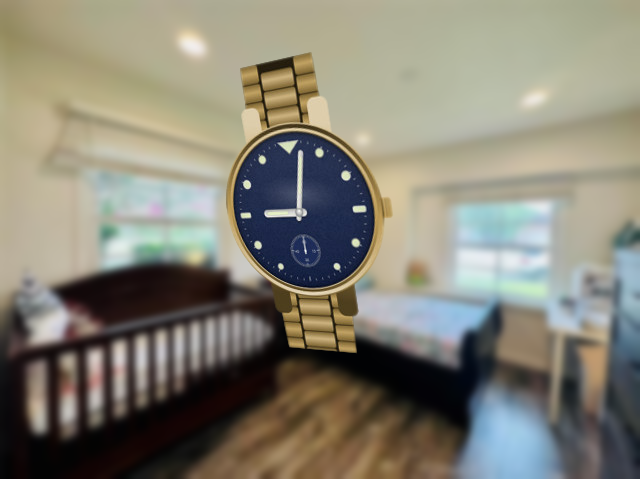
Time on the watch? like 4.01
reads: 9.02
